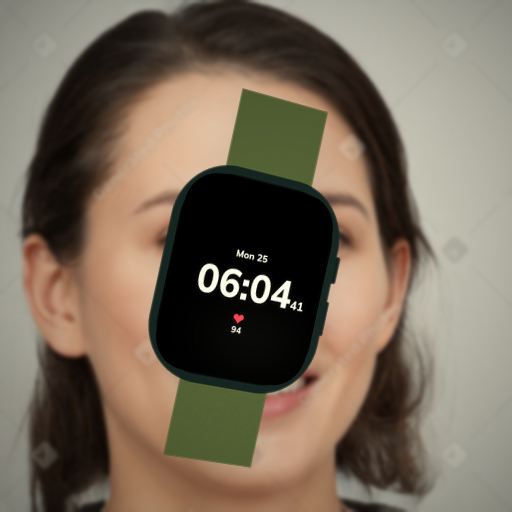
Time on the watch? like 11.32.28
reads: 6.04.41
